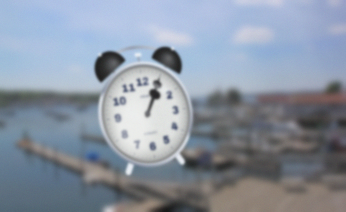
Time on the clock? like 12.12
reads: 1.05
